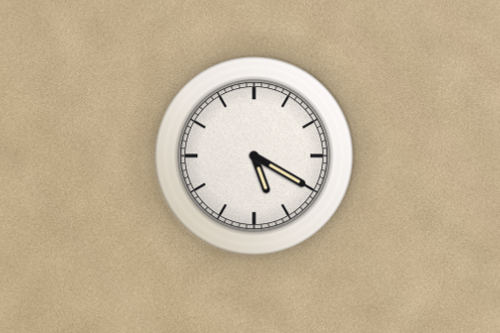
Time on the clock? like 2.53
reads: 5.20
